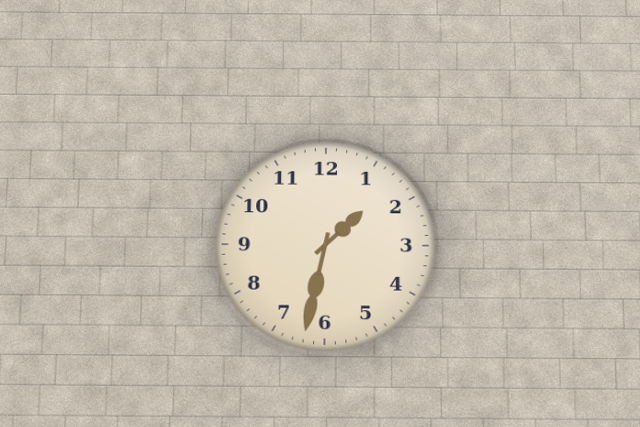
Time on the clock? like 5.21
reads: 1.32
